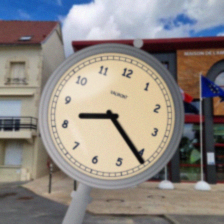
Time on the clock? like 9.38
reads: 8.21
